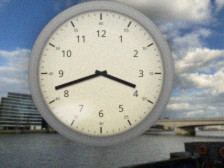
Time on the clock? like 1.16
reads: 3.42
